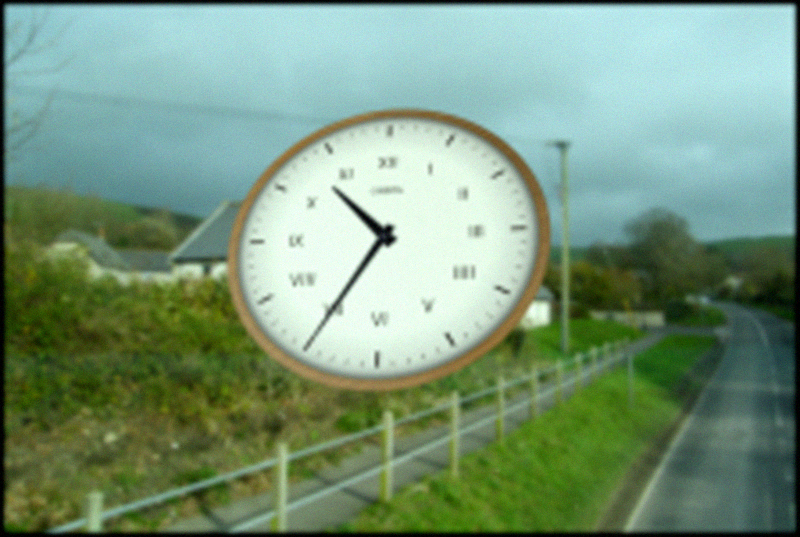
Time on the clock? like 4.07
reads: 10.35
